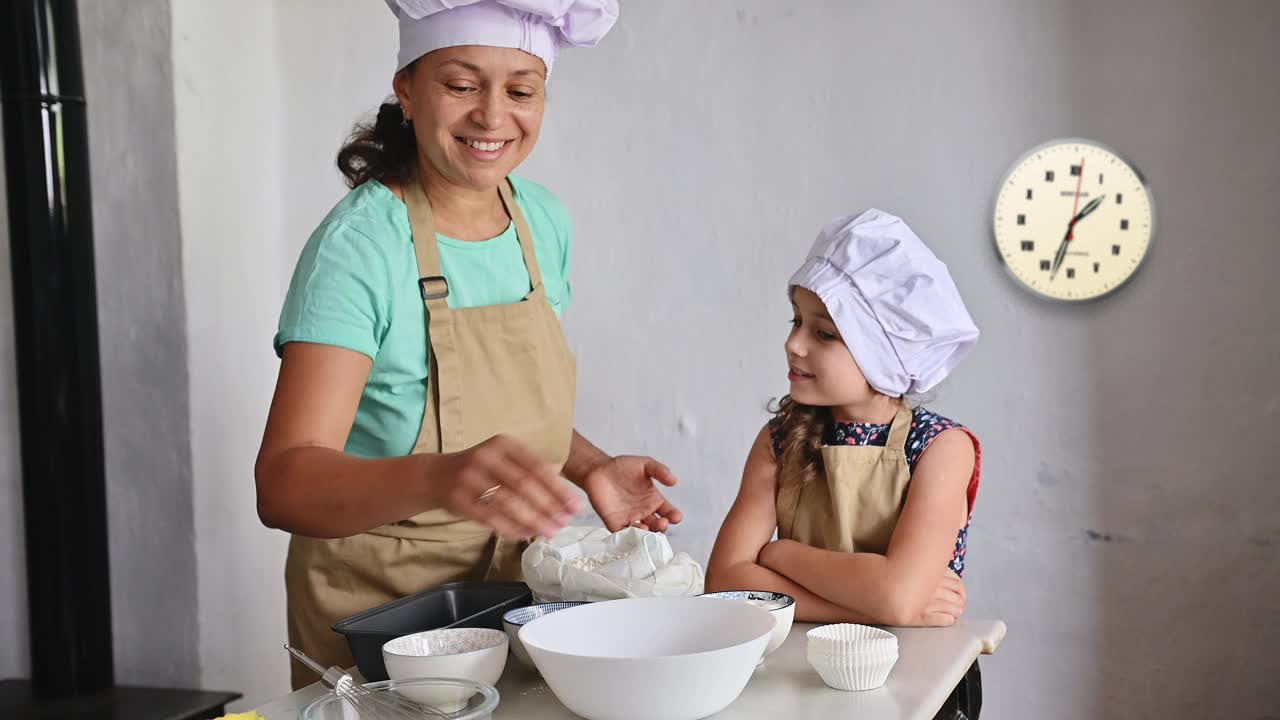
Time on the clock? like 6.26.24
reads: 1.33.01
